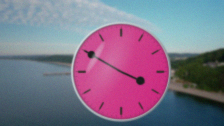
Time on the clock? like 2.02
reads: 3.50
